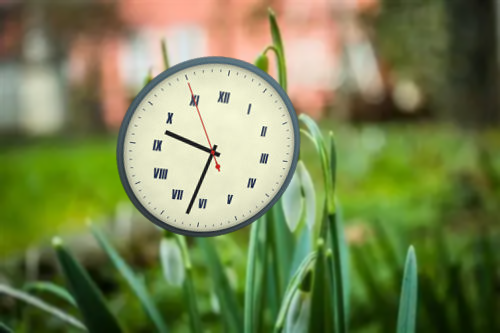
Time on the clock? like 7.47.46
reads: 9.31.55
